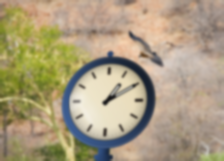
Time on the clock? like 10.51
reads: 1.10
